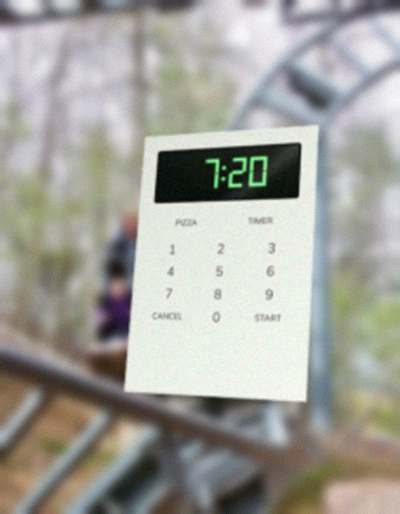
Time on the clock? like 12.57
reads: 7.20
